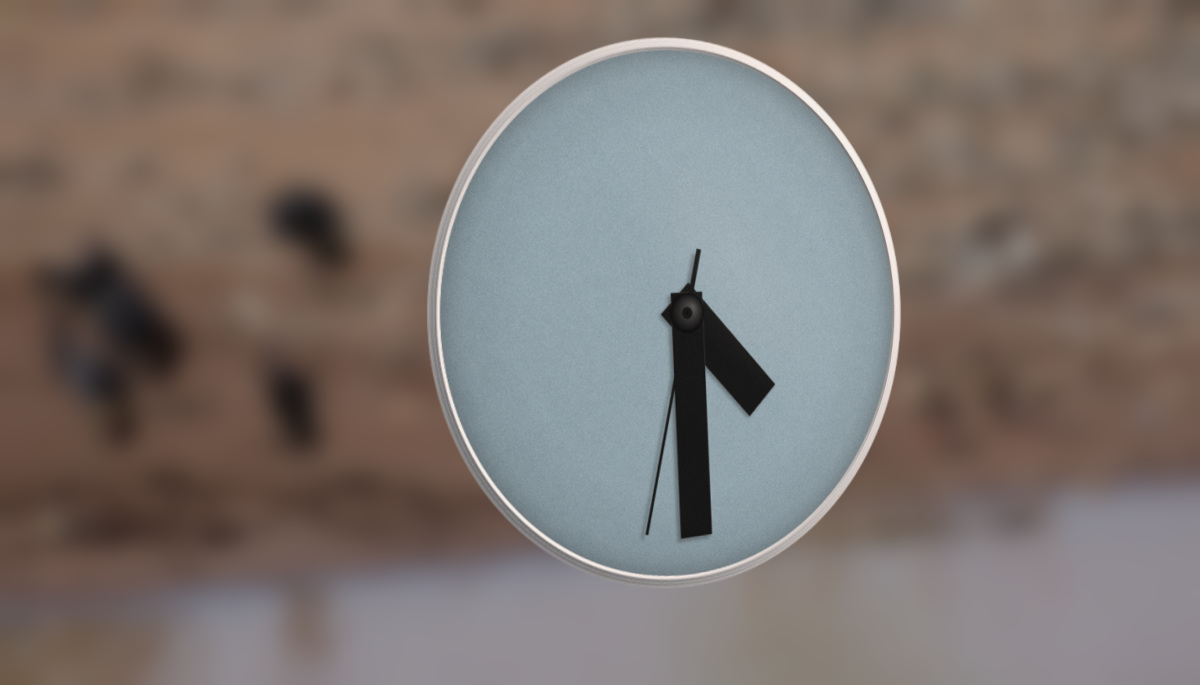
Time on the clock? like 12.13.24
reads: 4.29.32
